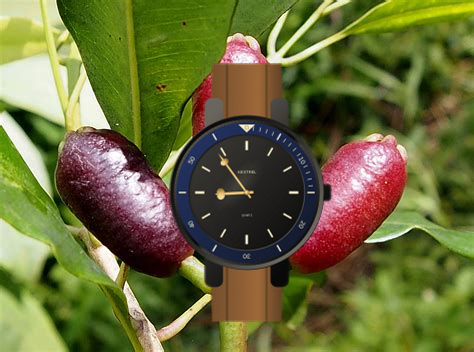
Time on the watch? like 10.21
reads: 8.54
